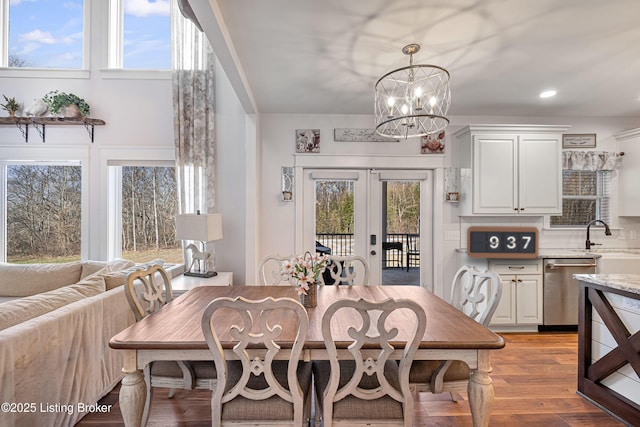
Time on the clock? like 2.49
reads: 9.37
